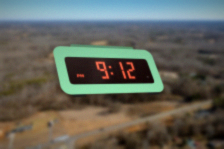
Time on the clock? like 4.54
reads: 9.12
